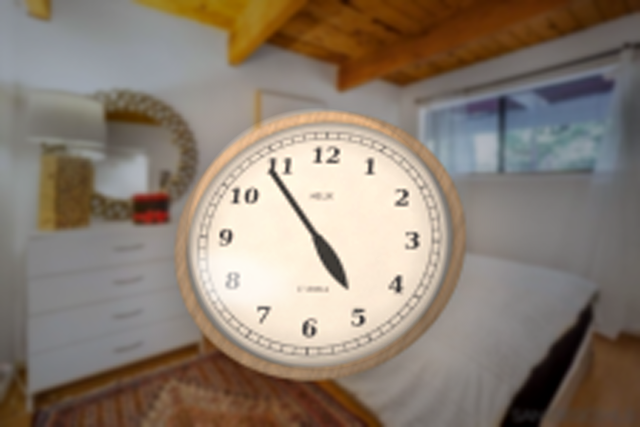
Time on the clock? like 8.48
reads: 4.54
